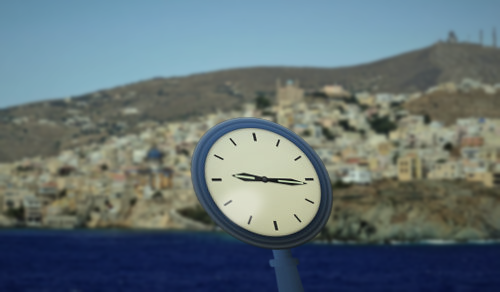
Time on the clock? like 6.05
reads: 9.16
